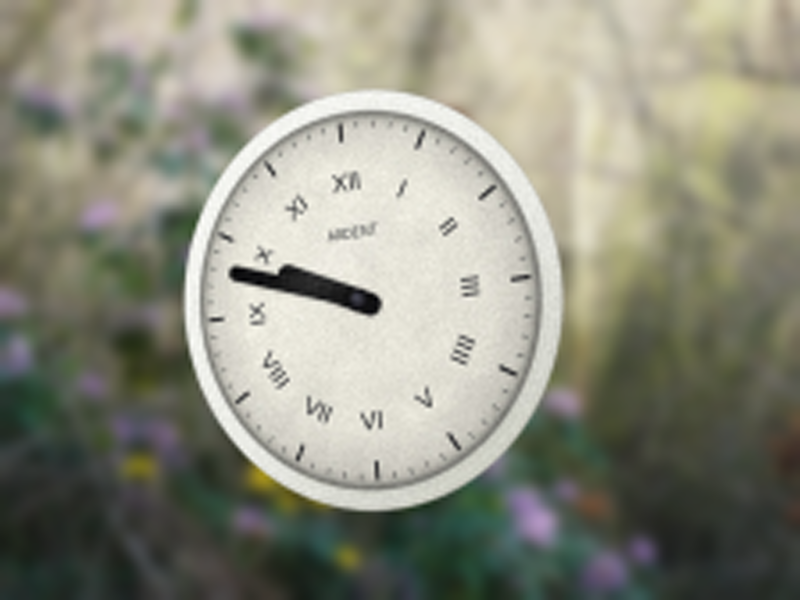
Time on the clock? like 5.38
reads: 9.48
